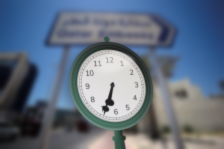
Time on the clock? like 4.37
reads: 6.34
